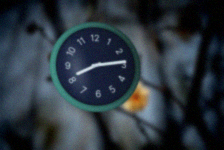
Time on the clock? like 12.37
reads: 8.14
